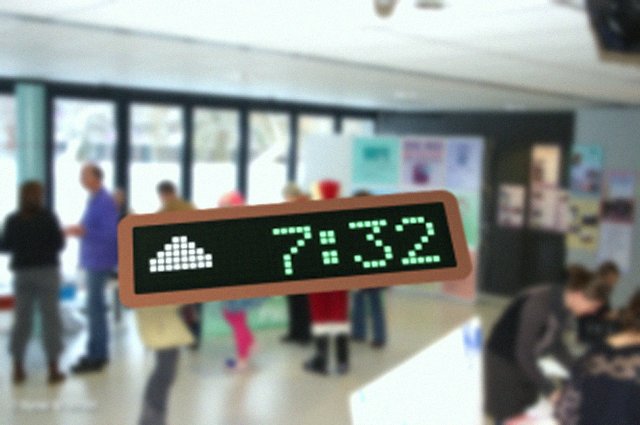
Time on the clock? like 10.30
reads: 7.32
